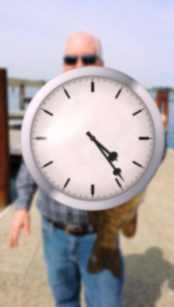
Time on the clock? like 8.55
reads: 4.24
